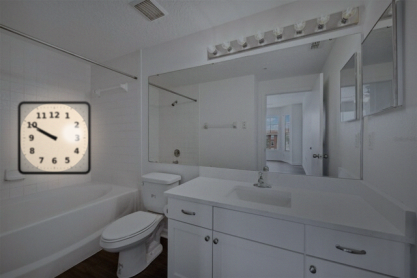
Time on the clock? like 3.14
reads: 9.50
